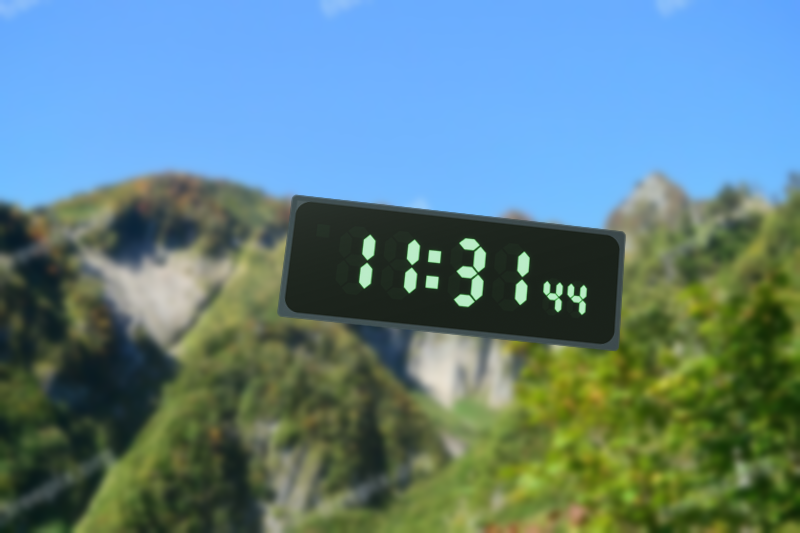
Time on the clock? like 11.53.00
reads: 11.31.44
